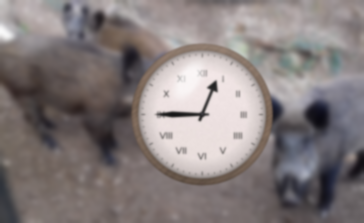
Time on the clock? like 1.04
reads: 12.45
